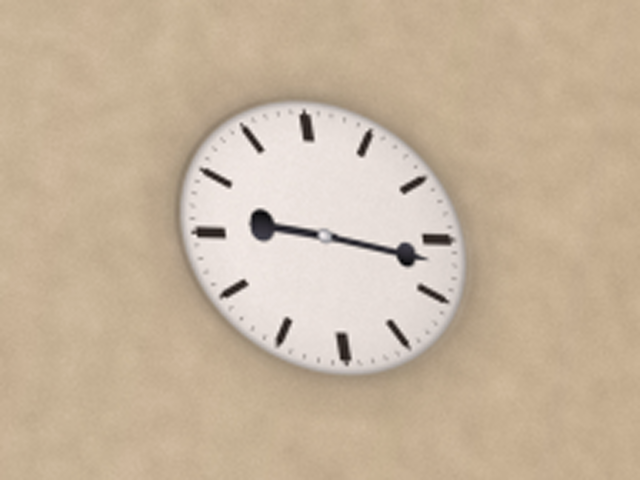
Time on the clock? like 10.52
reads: 9.17
